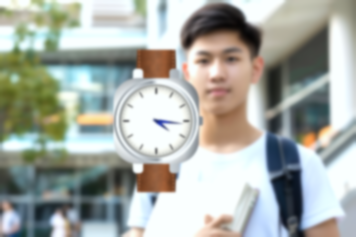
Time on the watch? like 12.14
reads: 4.16
